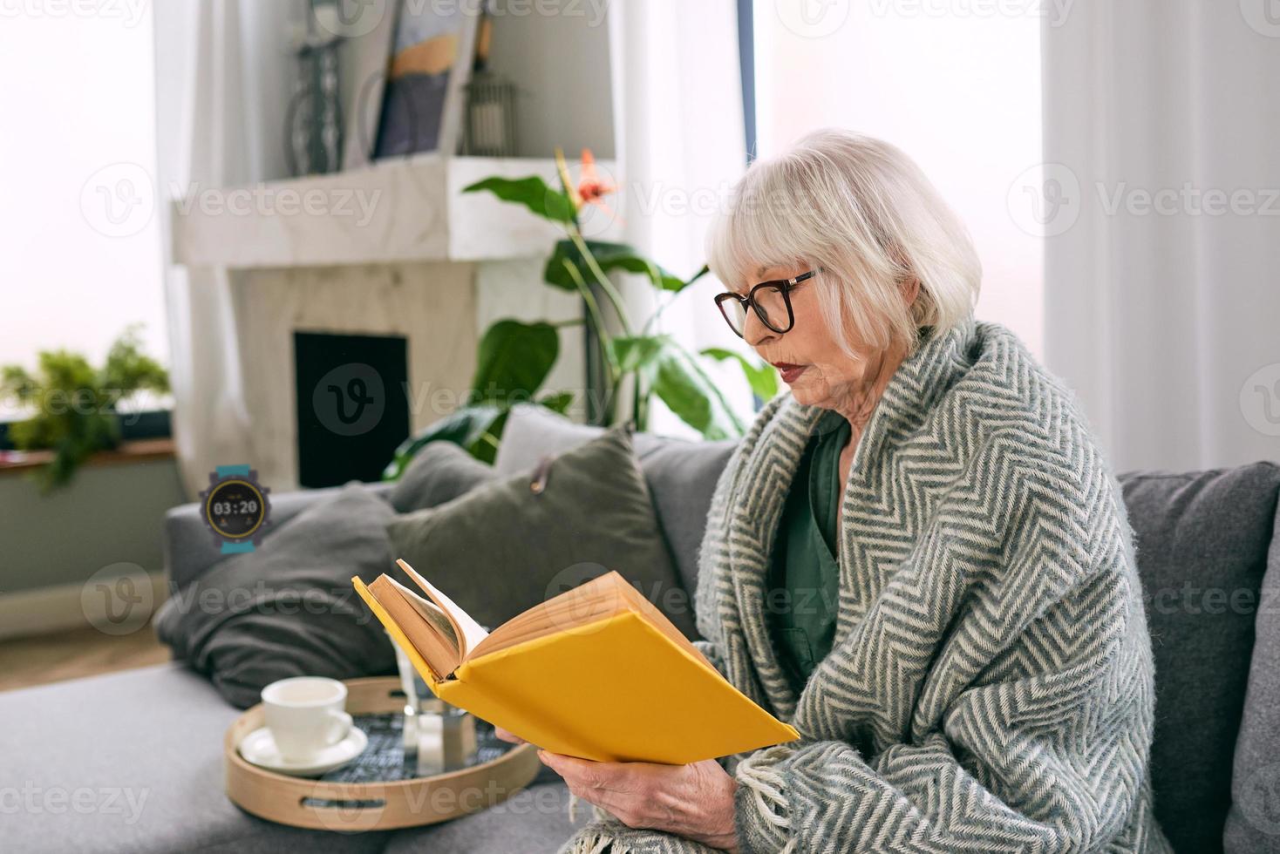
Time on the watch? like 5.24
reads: 3.20
